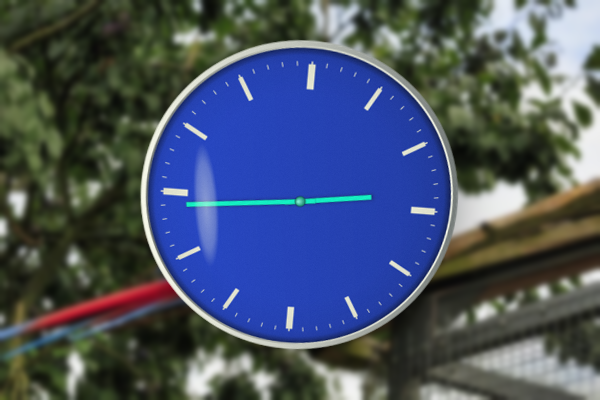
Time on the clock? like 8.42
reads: 2.44
